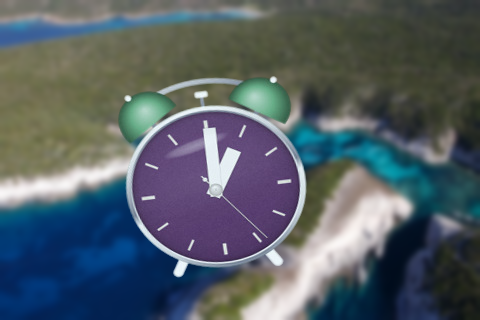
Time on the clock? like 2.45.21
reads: 1.00.24
